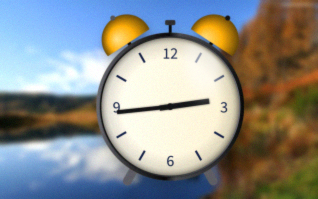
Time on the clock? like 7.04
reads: 2.44
